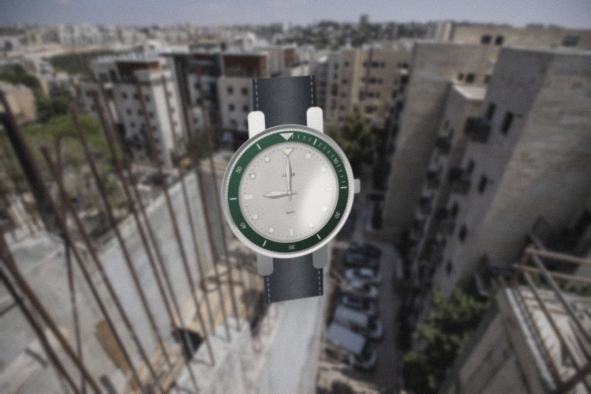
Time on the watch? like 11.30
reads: 9.00
